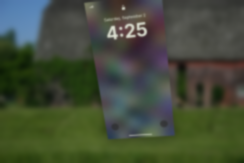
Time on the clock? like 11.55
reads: 4.25
